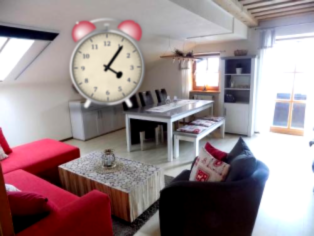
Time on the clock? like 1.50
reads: 4.06
